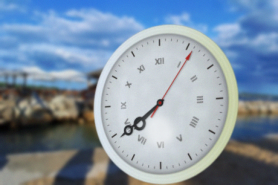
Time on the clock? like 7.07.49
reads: 7.39.06
